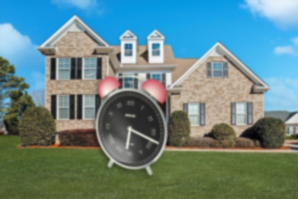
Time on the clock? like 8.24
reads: 6.18
